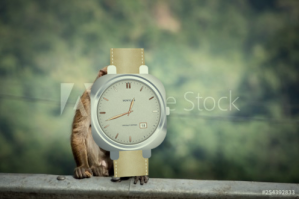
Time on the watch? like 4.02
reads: 12.42
